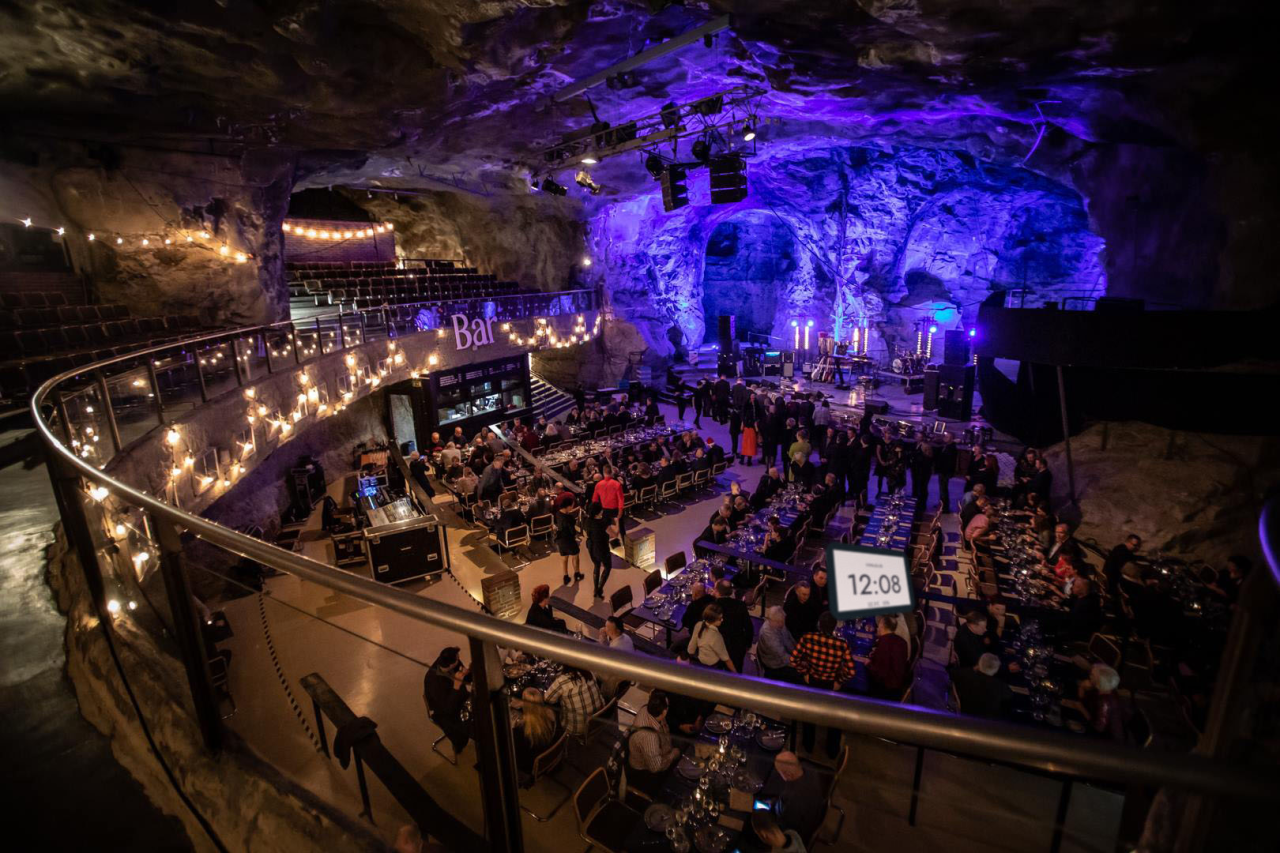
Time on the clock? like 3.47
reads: 12.08
